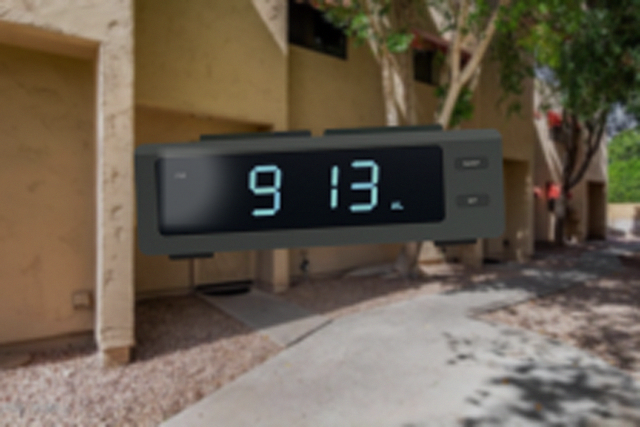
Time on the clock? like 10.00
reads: 9.13
